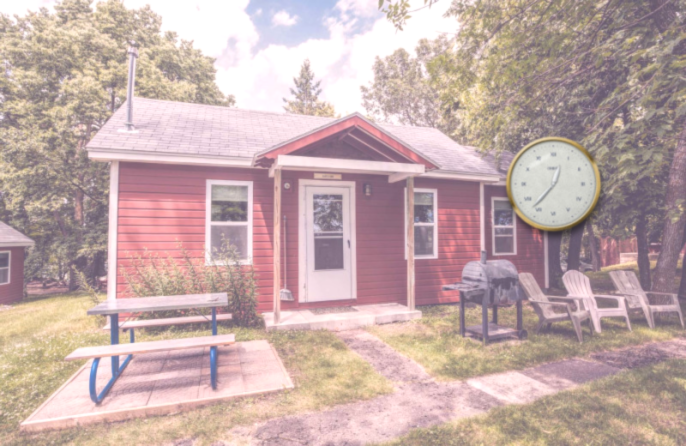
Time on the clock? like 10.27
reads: 12.37
